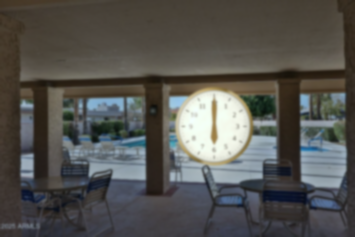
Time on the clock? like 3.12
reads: 6.00
